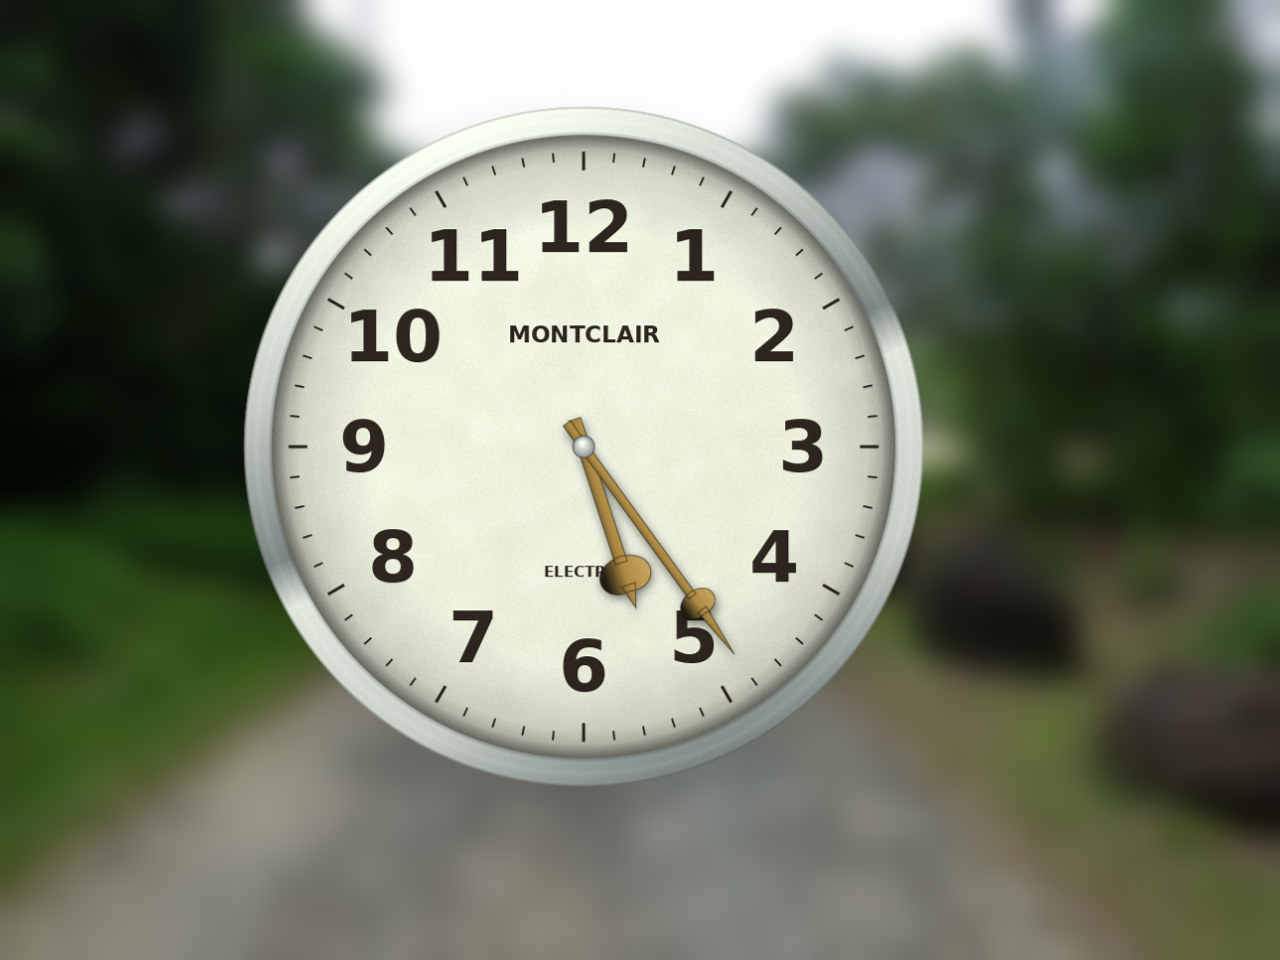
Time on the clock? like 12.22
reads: 5.24
